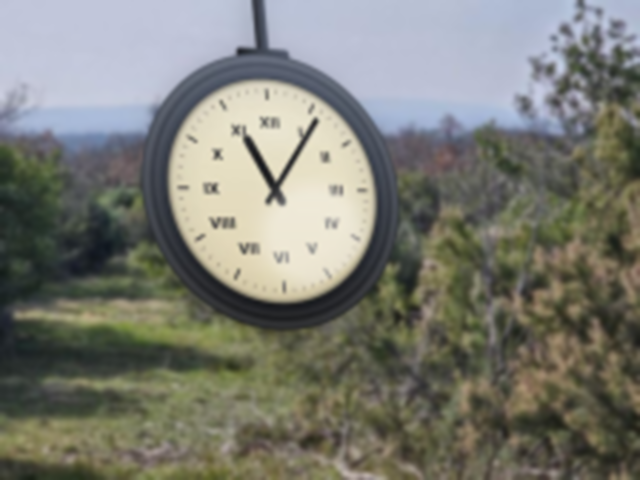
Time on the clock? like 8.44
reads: 11.06
